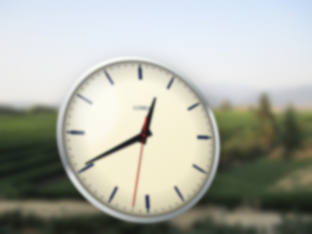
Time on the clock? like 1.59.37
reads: 12.40.32
